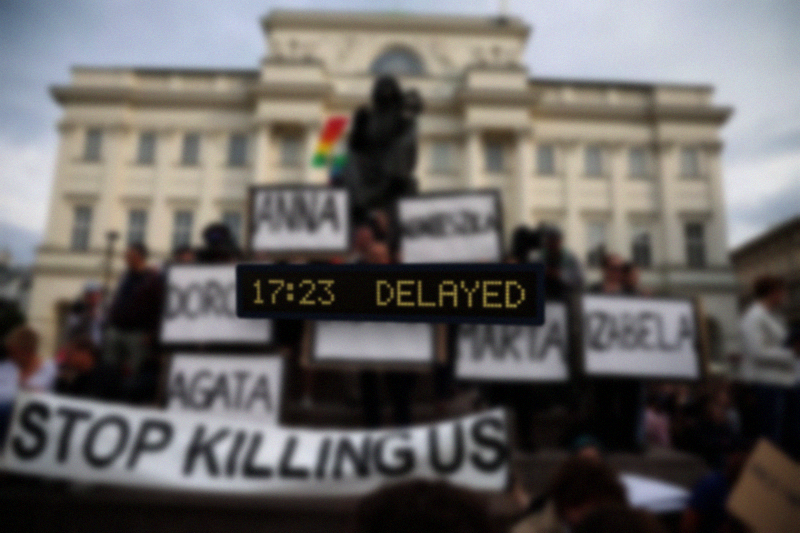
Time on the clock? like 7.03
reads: 17.23
